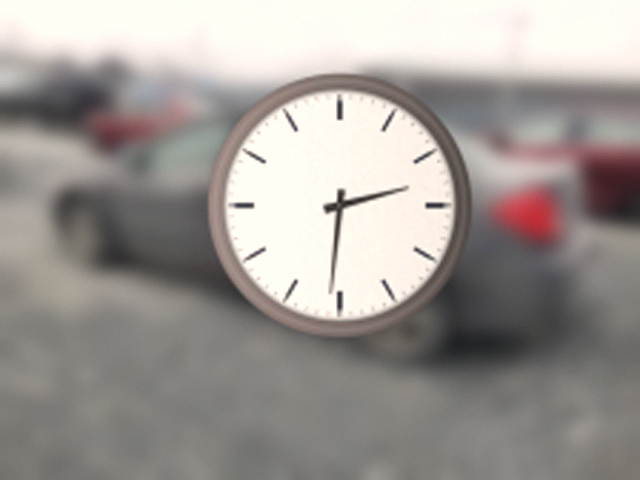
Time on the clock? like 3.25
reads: 2.31
